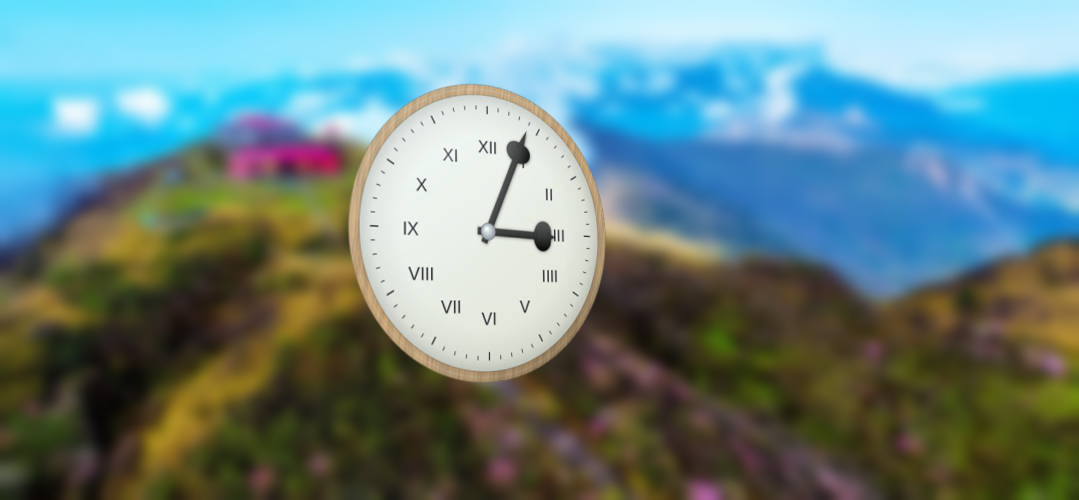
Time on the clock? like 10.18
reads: 3.04
